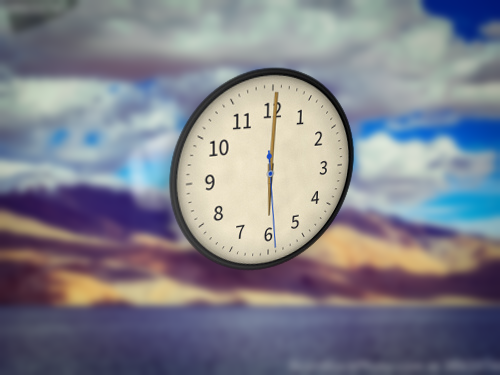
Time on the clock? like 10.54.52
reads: 6.00.29
